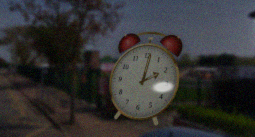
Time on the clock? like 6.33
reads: 2.01
